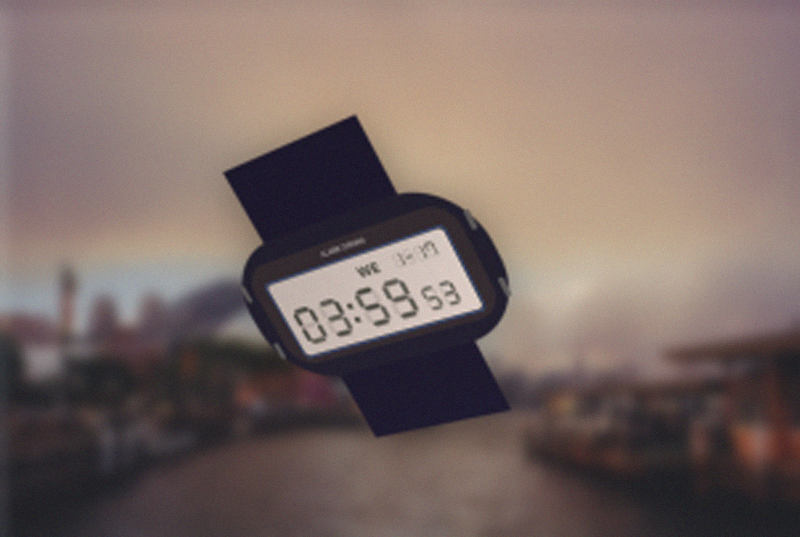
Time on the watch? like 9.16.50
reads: 3.59.53
